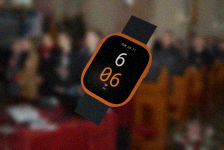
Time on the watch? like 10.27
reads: 6.06
